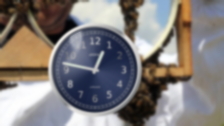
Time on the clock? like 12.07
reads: 12.47
